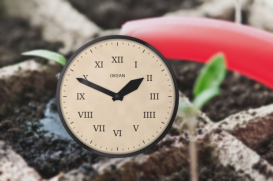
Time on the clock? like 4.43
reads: 1.49
